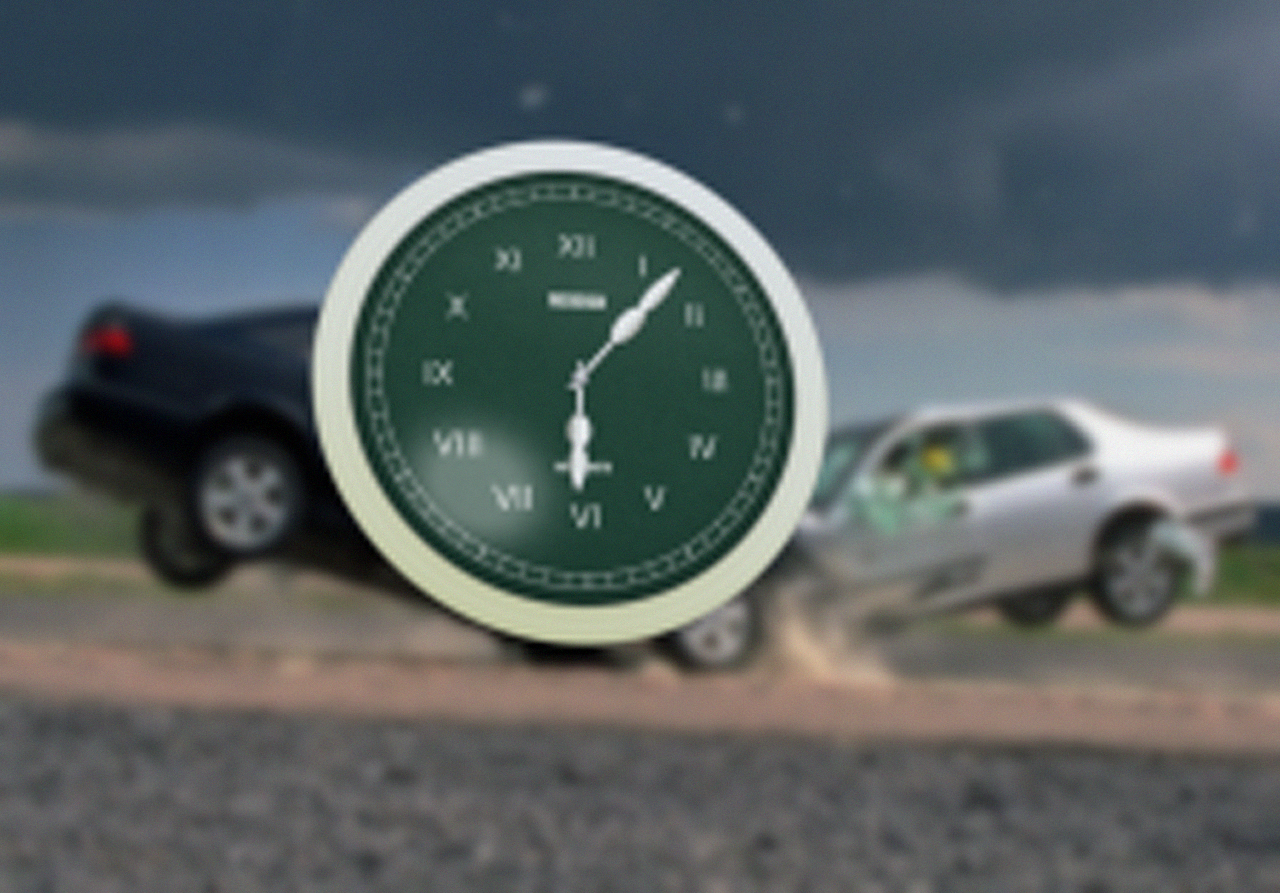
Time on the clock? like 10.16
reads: 6.07
